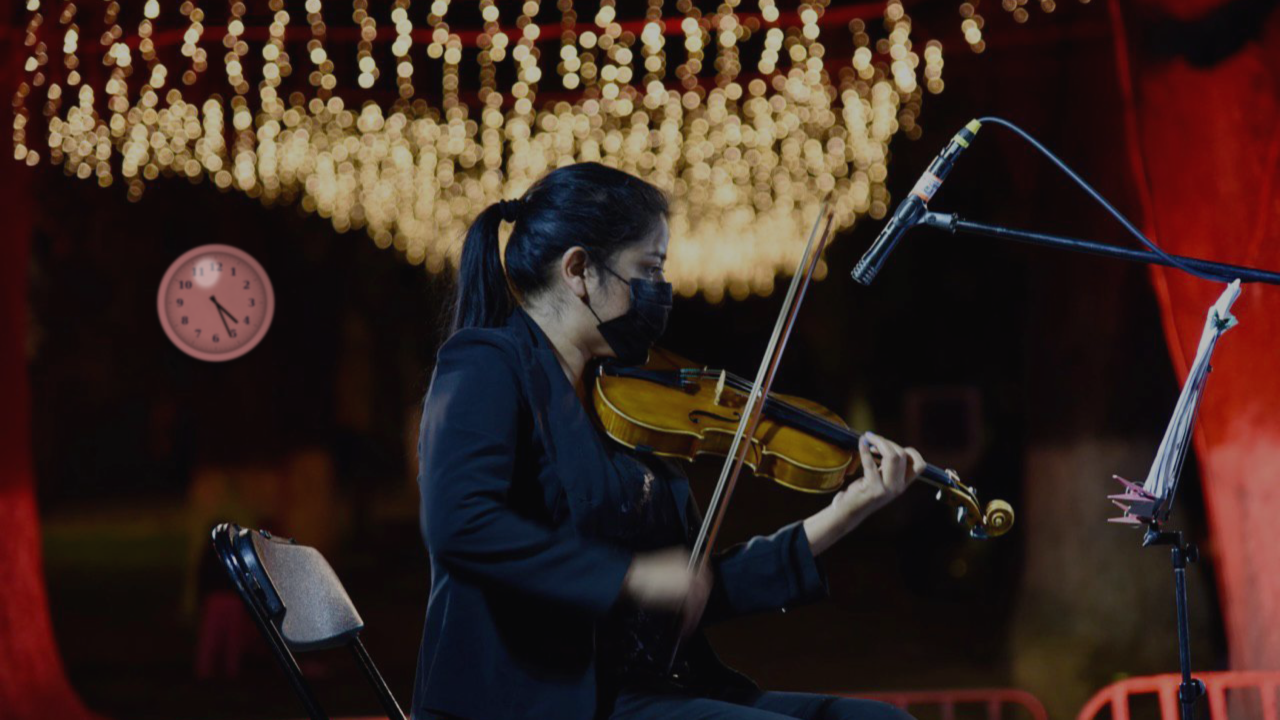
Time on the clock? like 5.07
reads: 4.26
